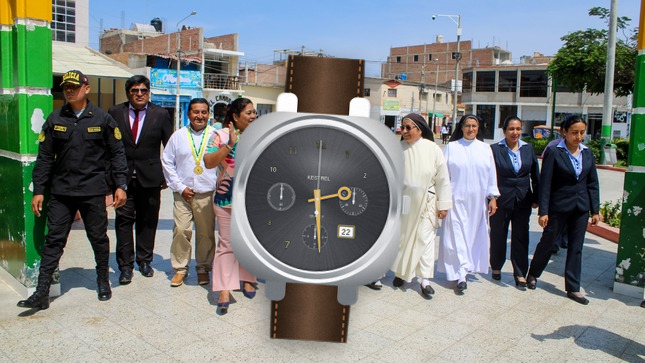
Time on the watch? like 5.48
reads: 2.29
